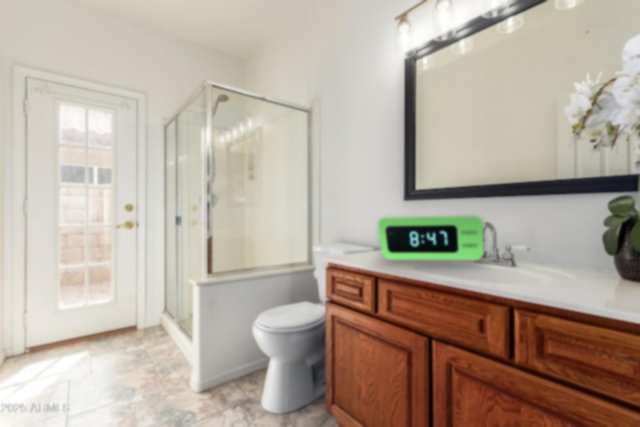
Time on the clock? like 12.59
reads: 8.47
